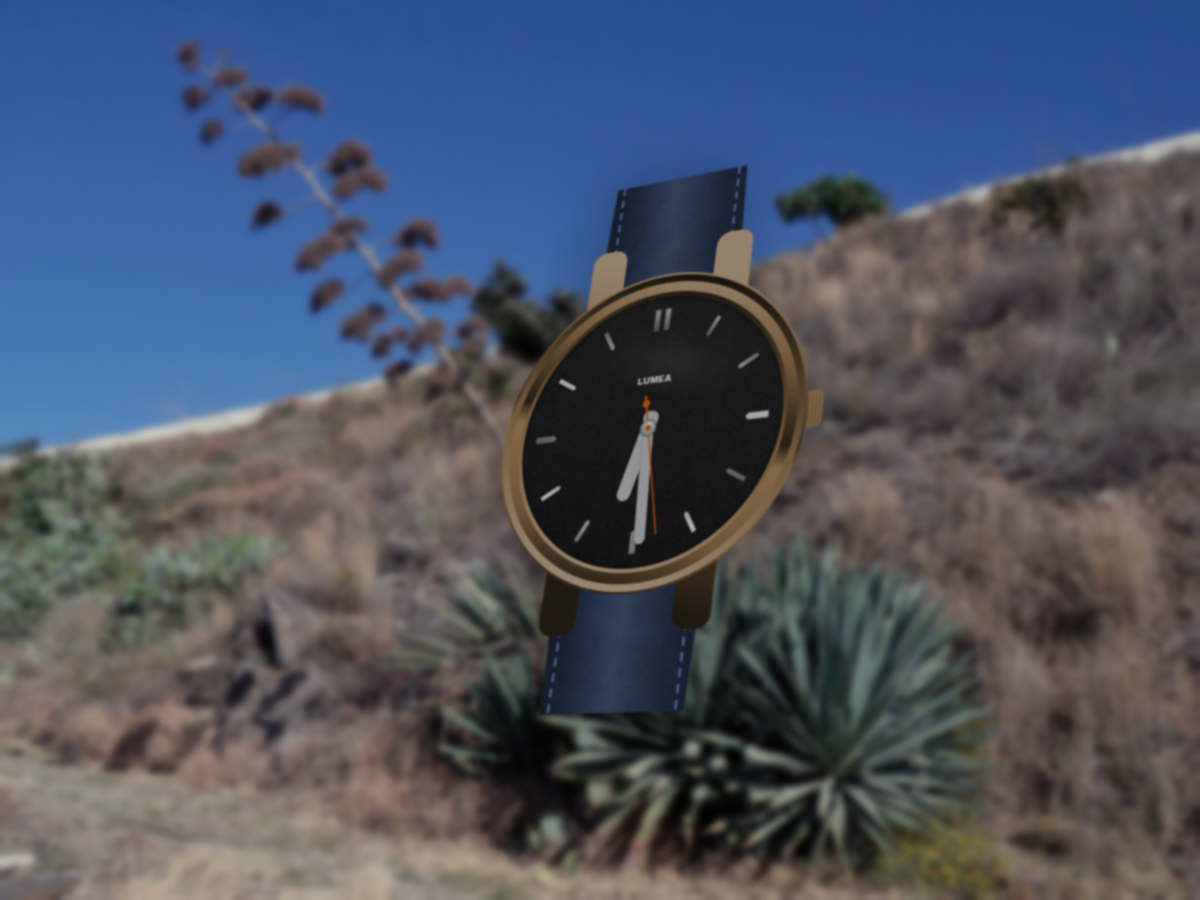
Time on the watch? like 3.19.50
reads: 6.29.28
